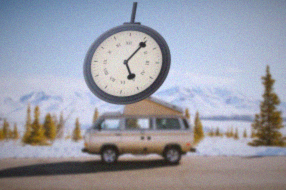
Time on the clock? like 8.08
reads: 5.06
